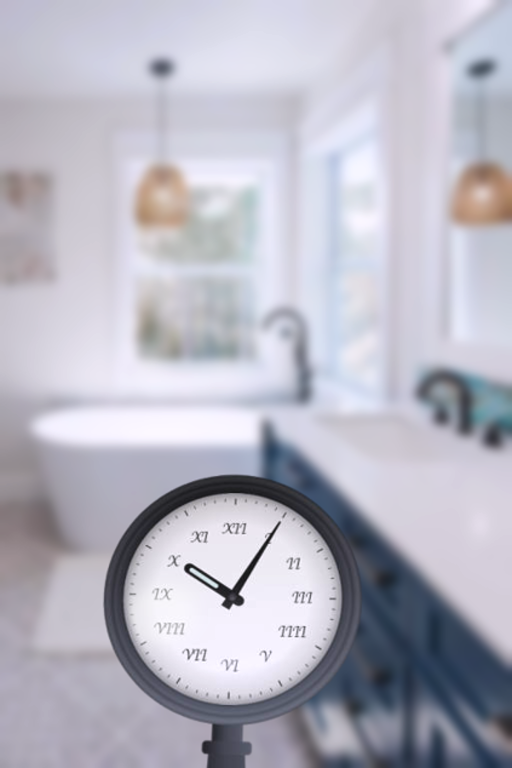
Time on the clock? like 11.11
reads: 10.05
